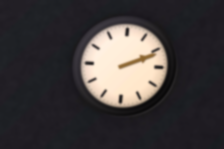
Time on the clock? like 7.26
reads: 2.11
